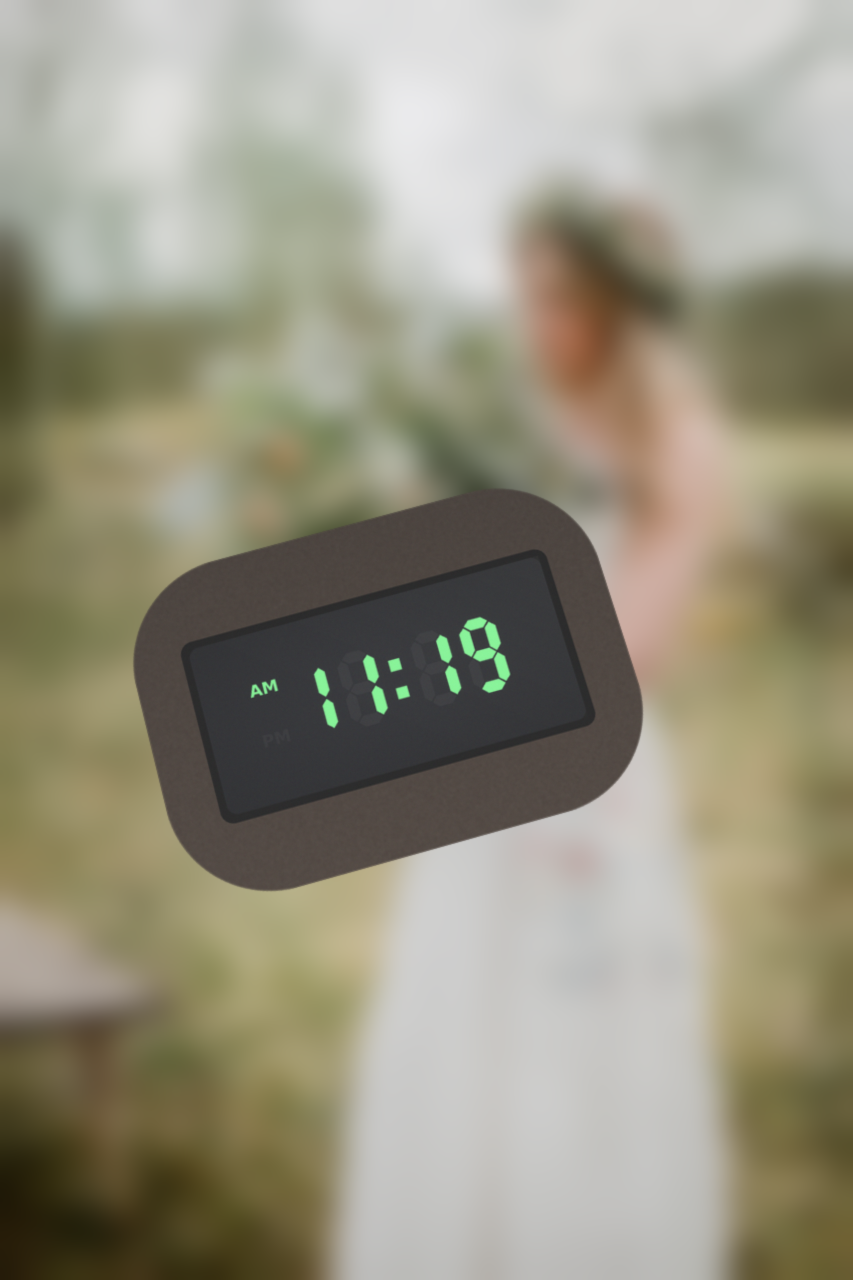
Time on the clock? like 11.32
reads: 11.19
